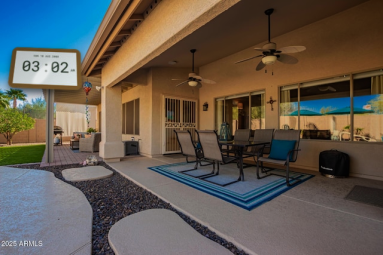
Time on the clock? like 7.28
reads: 3.02
